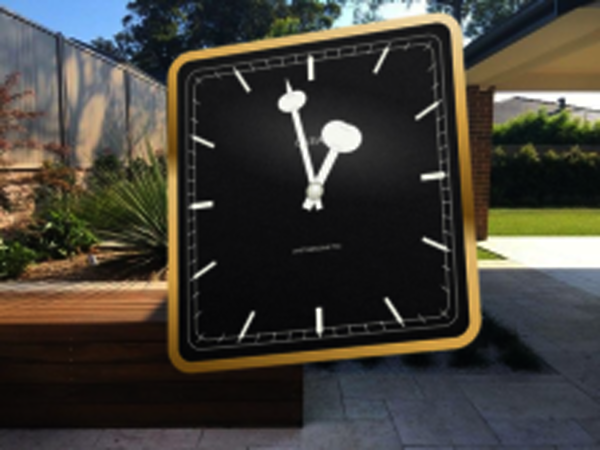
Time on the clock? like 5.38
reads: 12.58
